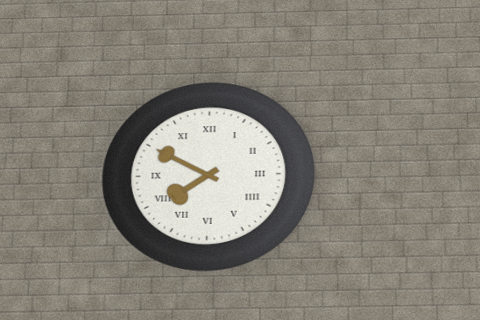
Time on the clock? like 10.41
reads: 7.50
